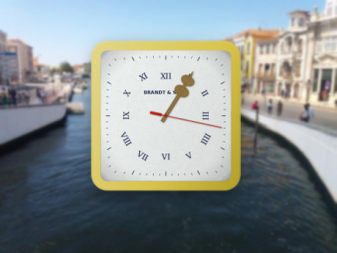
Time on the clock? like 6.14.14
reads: 1.05.17
